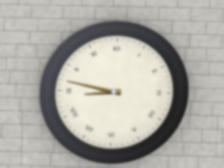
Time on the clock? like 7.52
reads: 8.47
